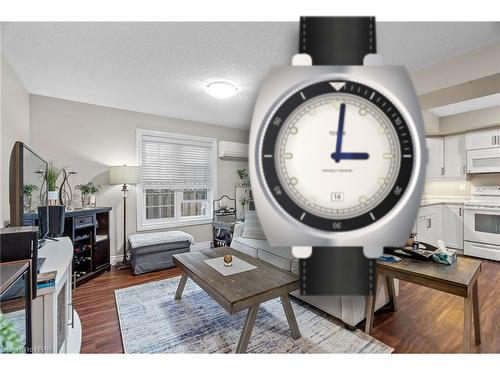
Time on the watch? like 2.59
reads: 3.01
